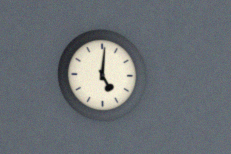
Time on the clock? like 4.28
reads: 5.01
